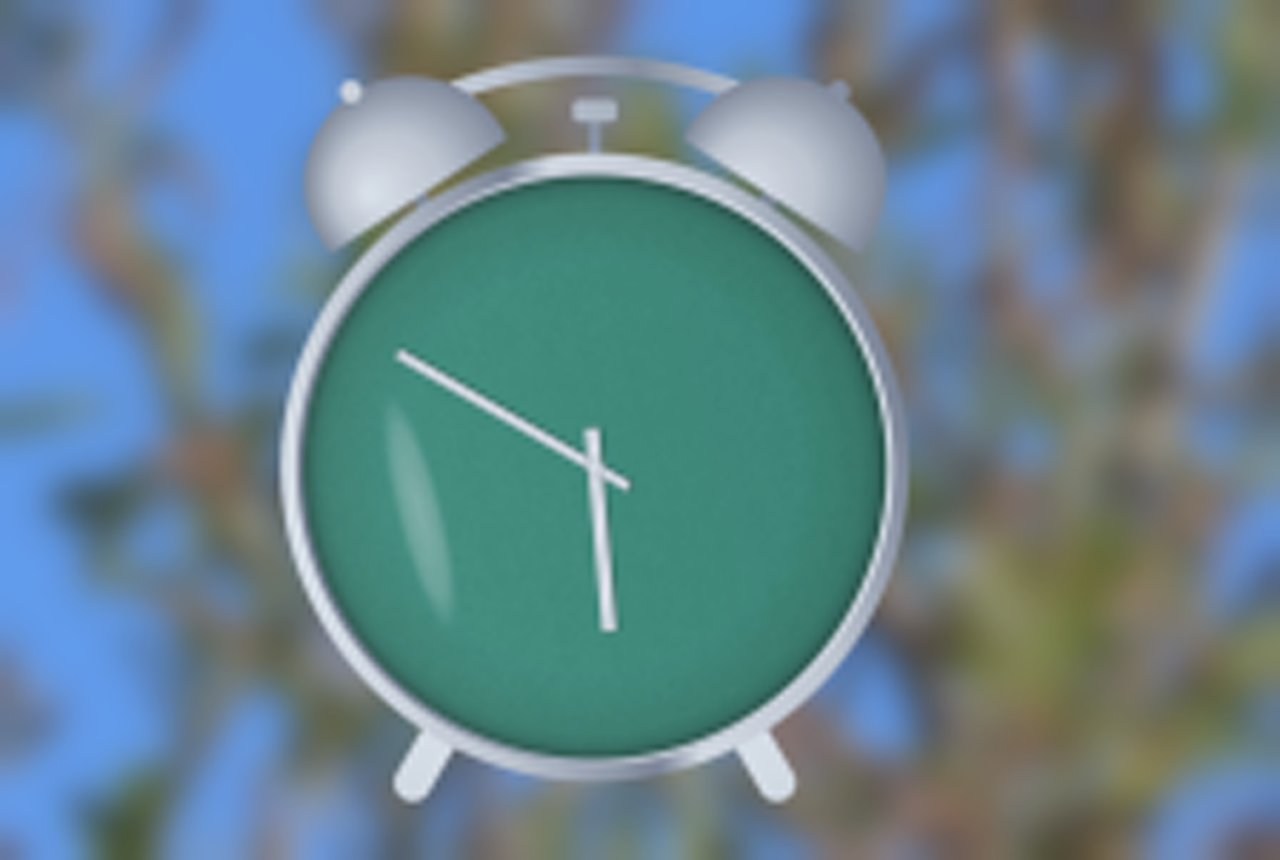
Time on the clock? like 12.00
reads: 5.50
